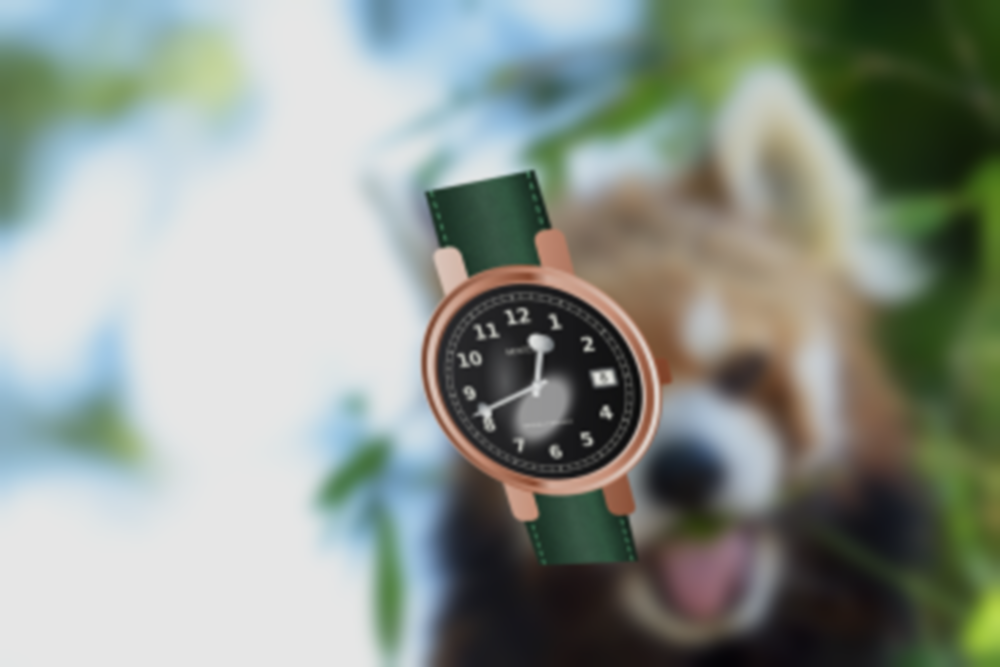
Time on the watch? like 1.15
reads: 12.42
